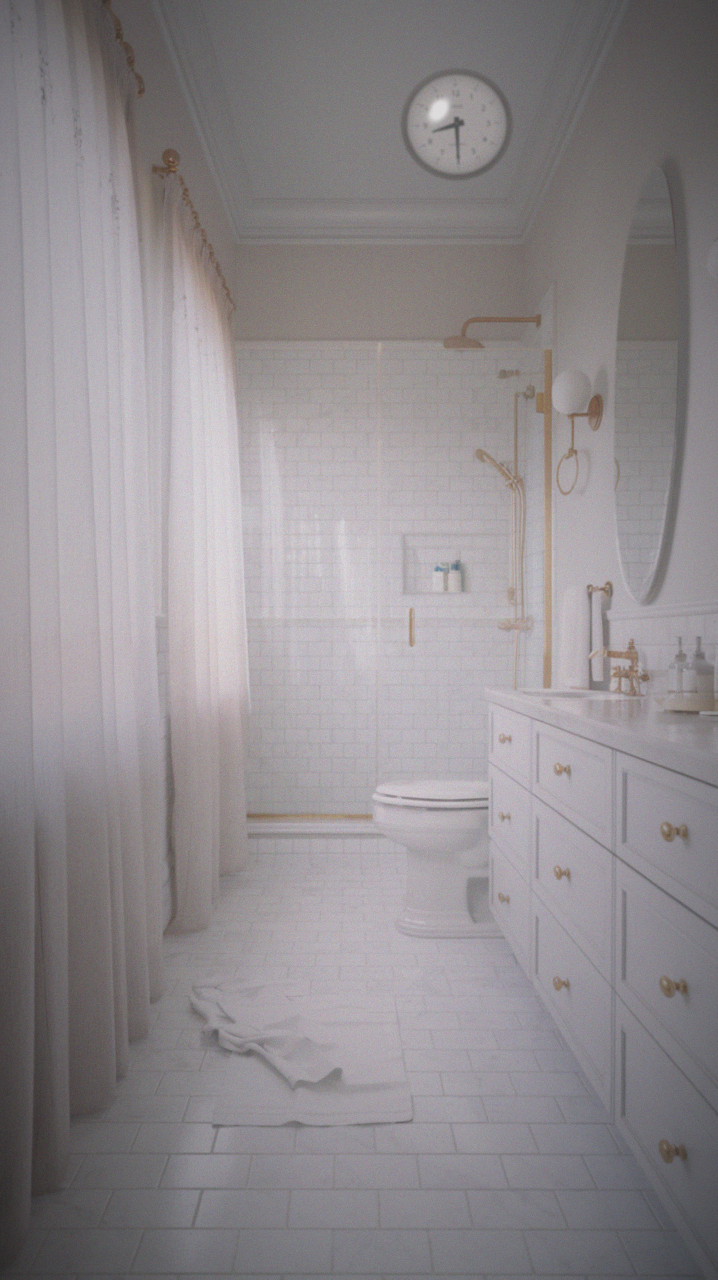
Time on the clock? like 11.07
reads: 8.30
